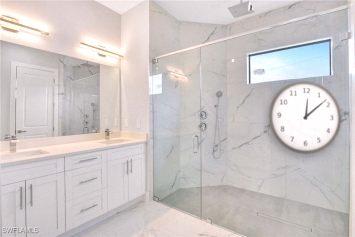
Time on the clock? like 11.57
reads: 12.08
